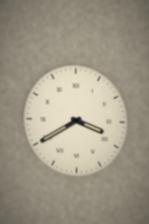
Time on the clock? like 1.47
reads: 3.40
